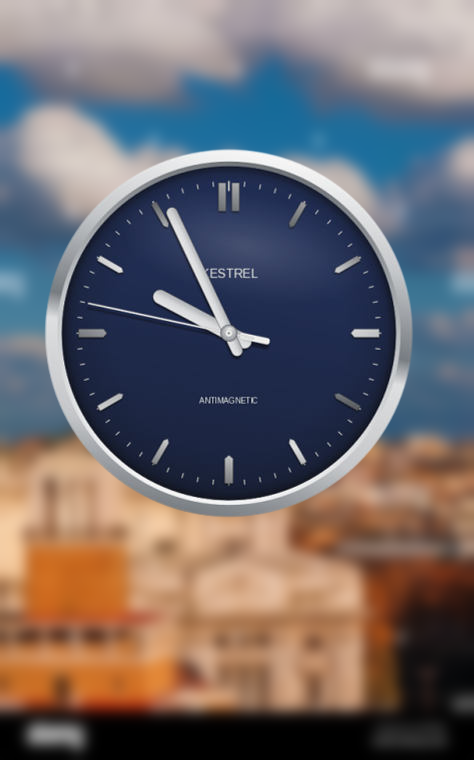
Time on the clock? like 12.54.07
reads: 9.55.47
